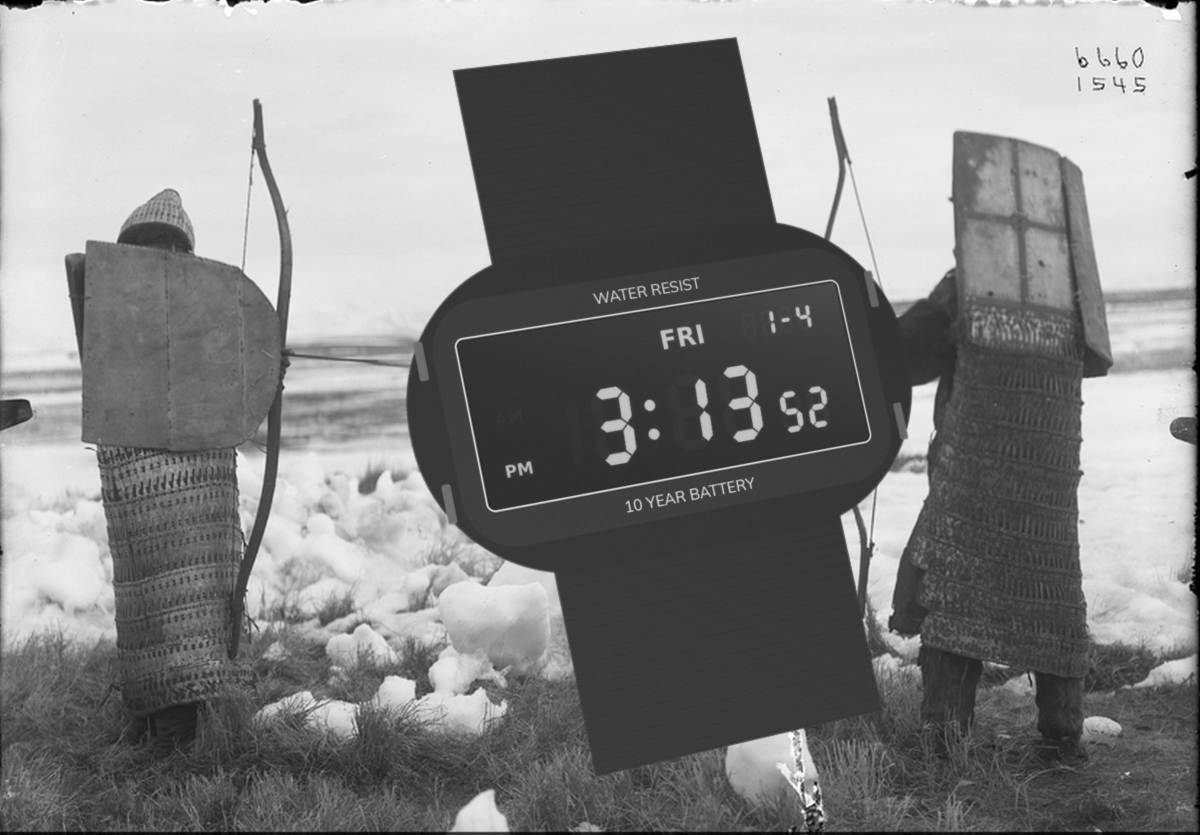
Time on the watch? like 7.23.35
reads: 3.13.52
